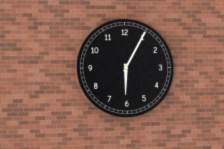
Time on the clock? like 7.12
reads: 6.05
